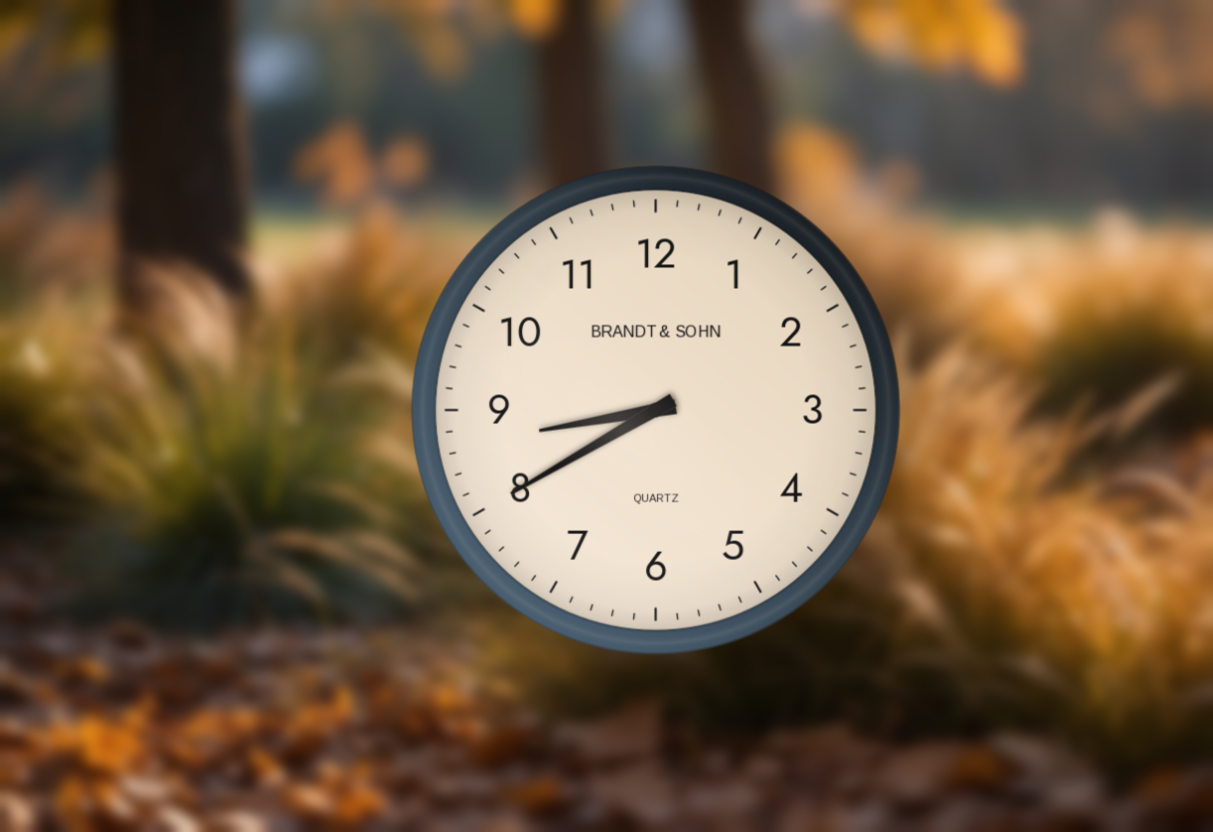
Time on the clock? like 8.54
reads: 8.40
